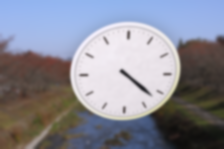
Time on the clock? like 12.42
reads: 4.22
